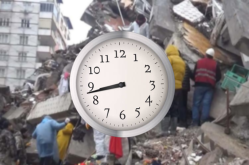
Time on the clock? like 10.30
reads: 8.43
